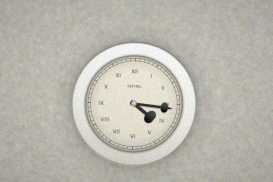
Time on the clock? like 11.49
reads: 4.16
